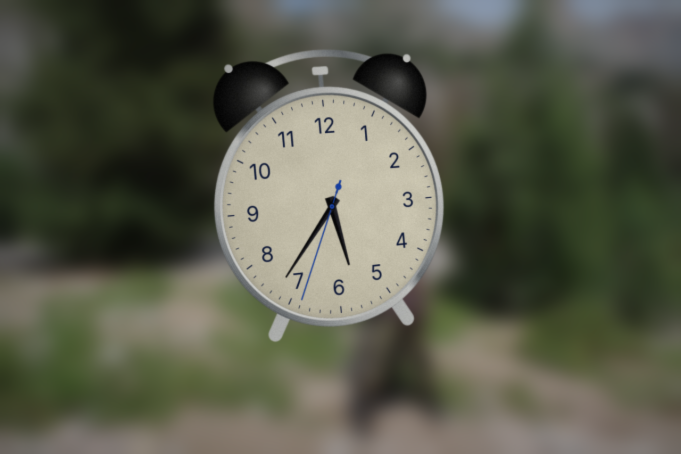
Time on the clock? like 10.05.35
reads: 5.36.34
